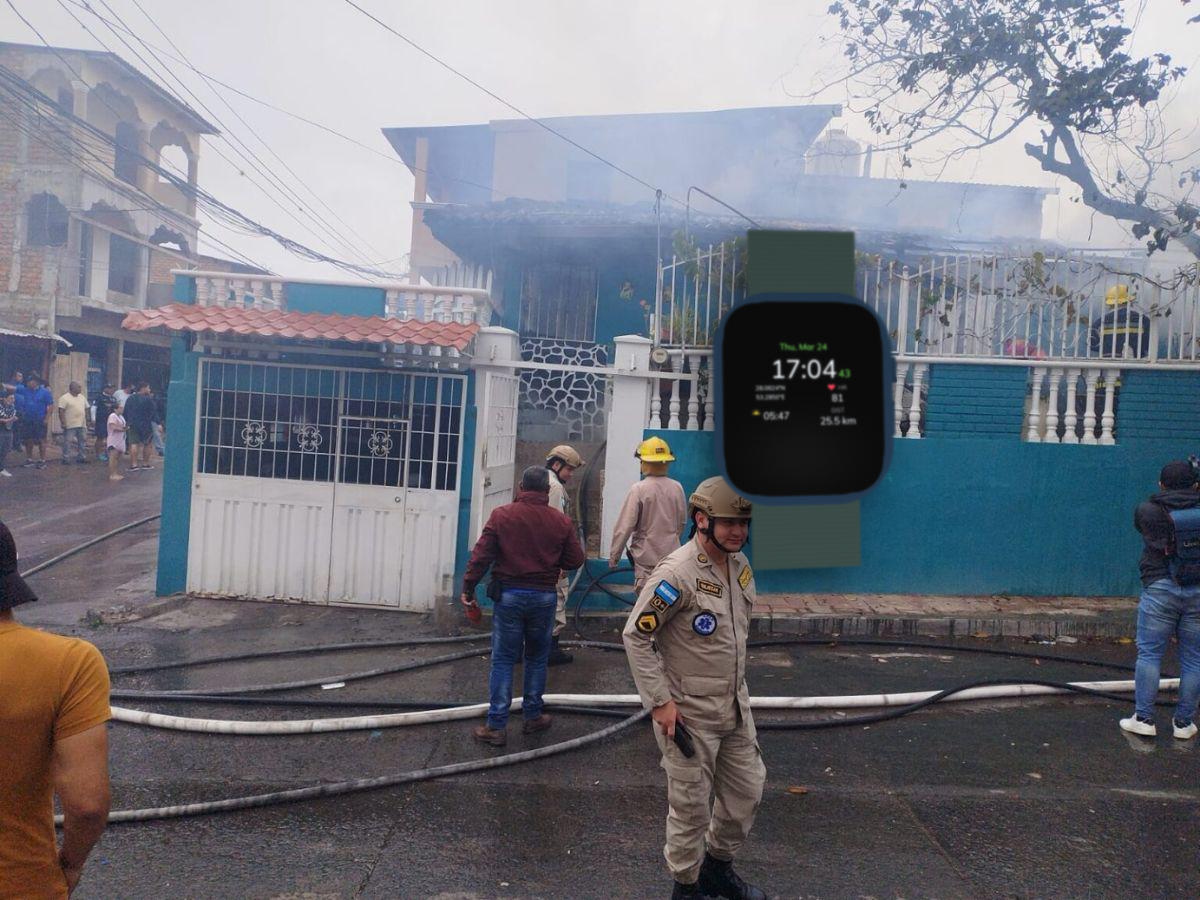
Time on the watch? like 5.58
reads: 17.04
